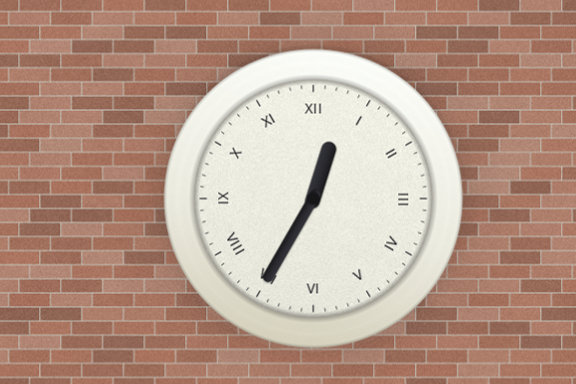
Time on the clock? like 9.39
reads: 12.35
